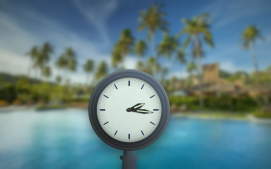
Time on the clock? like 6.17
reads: 2.16
